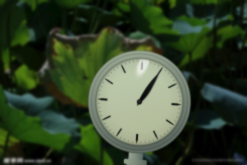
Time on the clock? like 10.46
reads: 1.05
